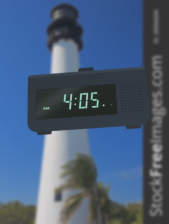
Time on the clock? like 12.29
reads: 4.05
